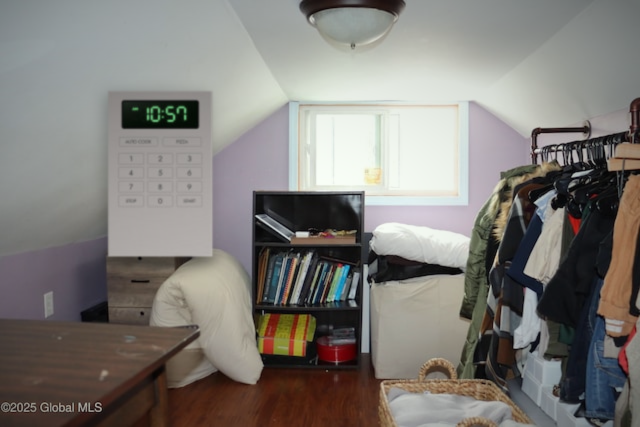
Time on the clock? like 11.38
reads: 10.57
